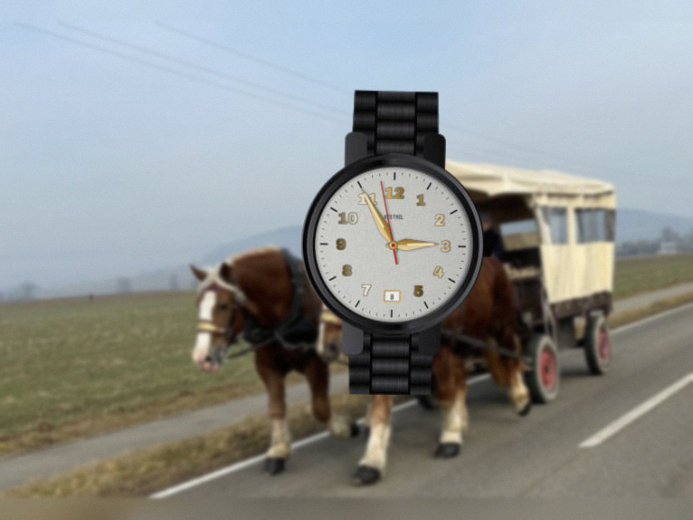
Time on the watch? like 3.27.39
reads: 2.54.58
